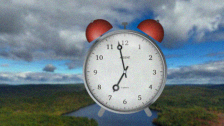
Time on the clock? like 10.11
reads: 6.58
